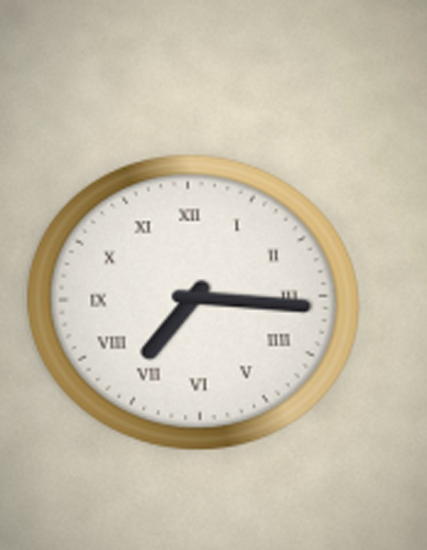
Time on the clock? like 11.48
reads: 7.16
